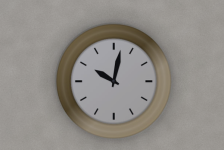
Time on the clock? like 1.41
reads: 10.02
